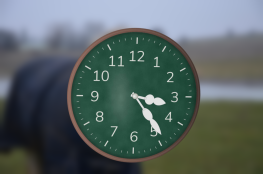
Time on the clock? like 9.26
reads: 3.24
